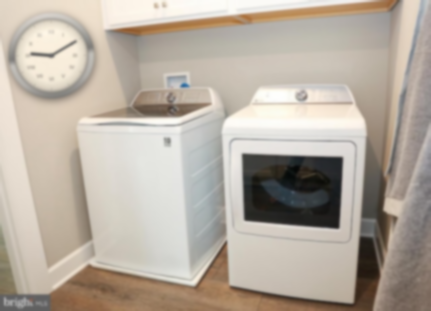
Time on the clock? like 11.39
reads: 9.10
